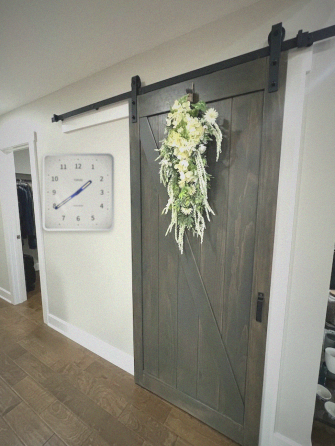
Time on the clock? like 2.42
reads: 1.39
